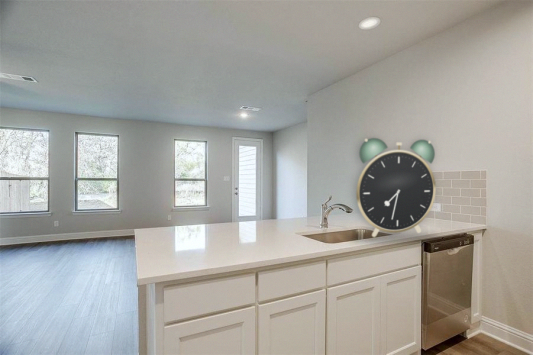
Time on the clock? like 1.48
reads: 7.32
